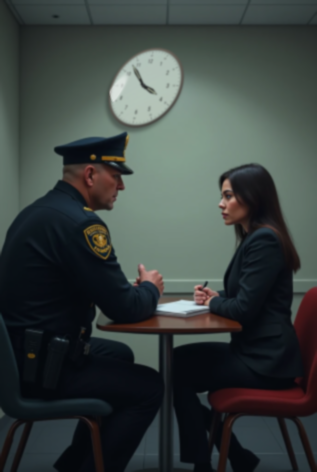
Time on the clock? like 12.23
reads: 3.53
